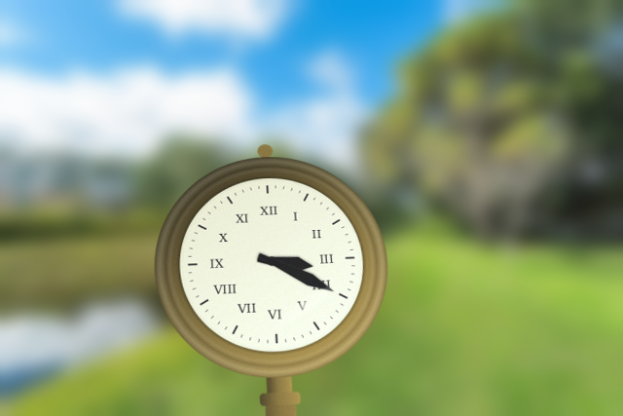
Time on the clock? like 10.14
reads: 3.20
